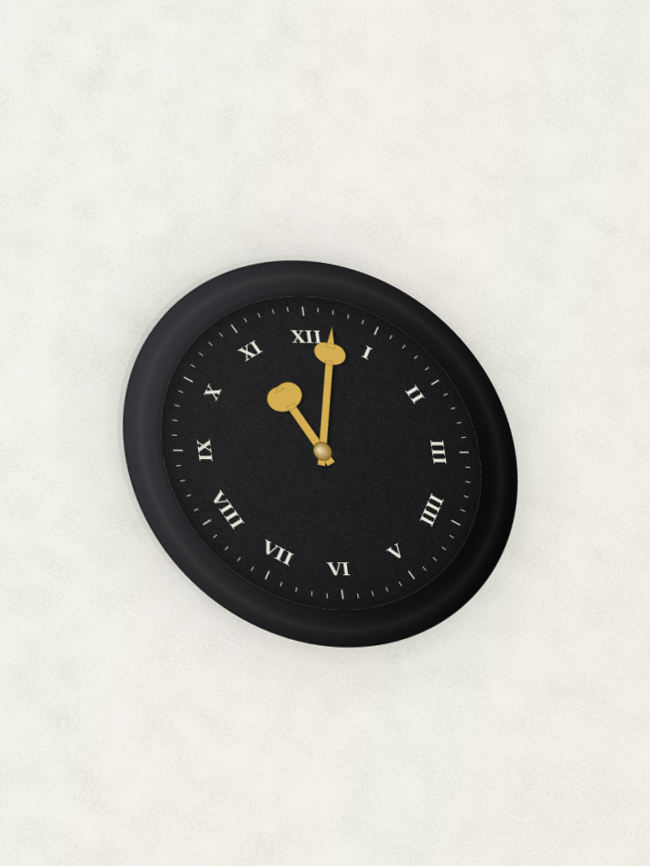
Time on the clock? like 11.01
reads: 11.02
